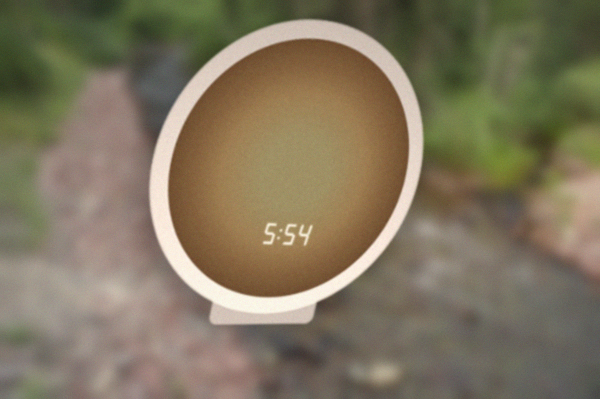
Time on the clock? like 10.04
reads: 5.54
